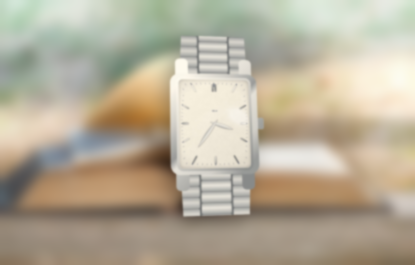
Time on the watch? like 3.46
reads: 3.36
